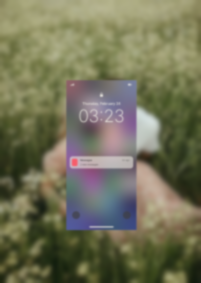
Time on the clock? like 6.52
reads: 3.23
